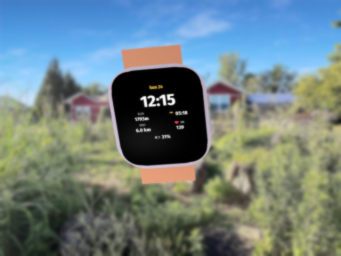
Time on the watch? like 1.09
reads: 12.15
